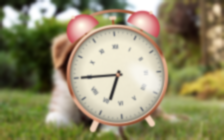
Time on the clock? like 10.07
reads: 6.45
